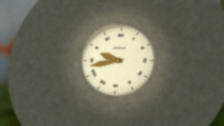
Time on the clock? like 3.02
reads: 9.43
